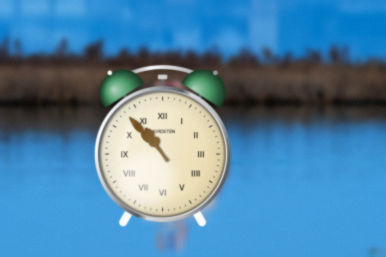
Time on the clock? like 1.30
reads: 10.53
